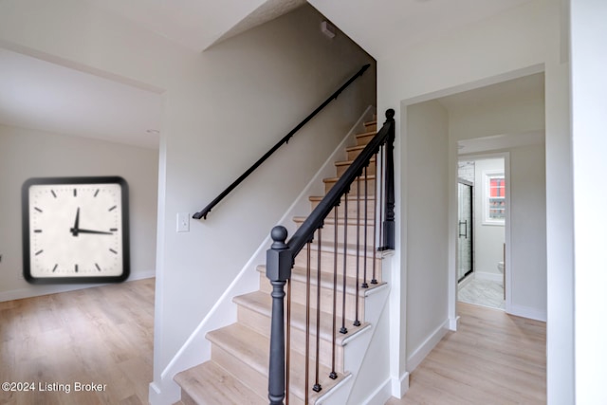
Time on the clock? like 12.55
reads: 12.16
